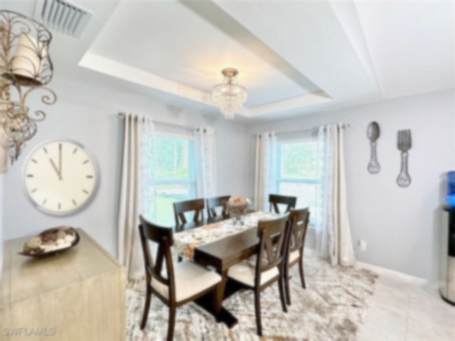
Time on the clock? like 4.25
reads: 11.00
